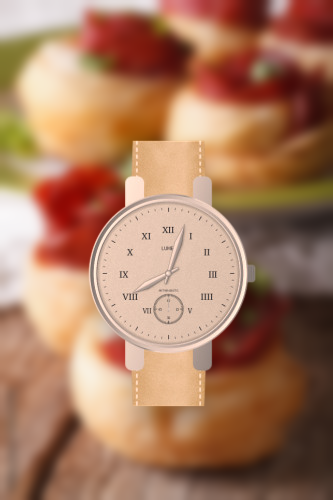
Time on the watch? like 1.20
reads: 8.03
